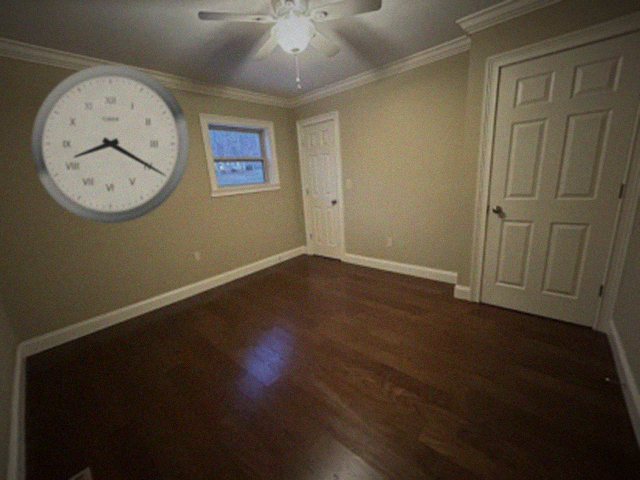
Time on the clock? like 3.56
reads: 8.20
